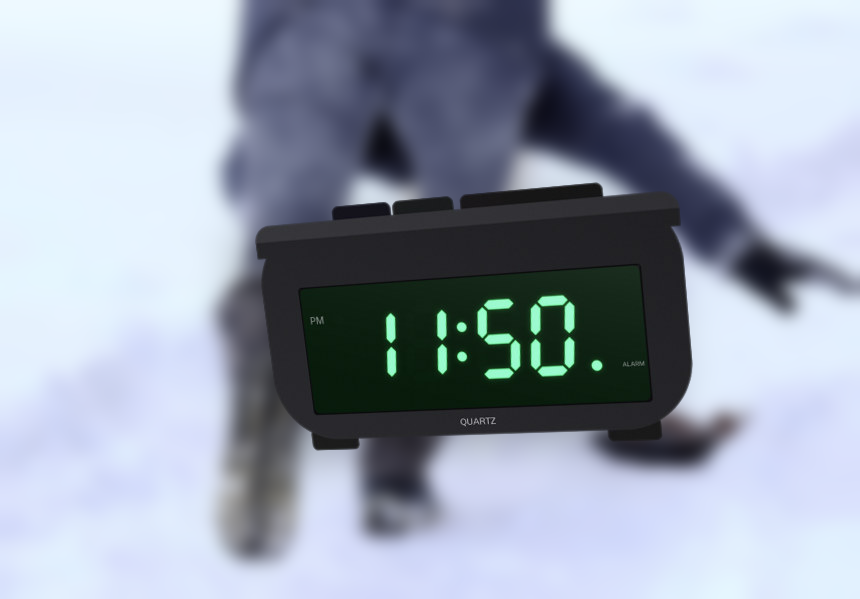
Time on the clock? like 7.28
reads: 11.50
